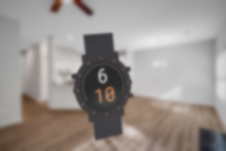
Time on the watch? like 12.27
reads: 6.10
